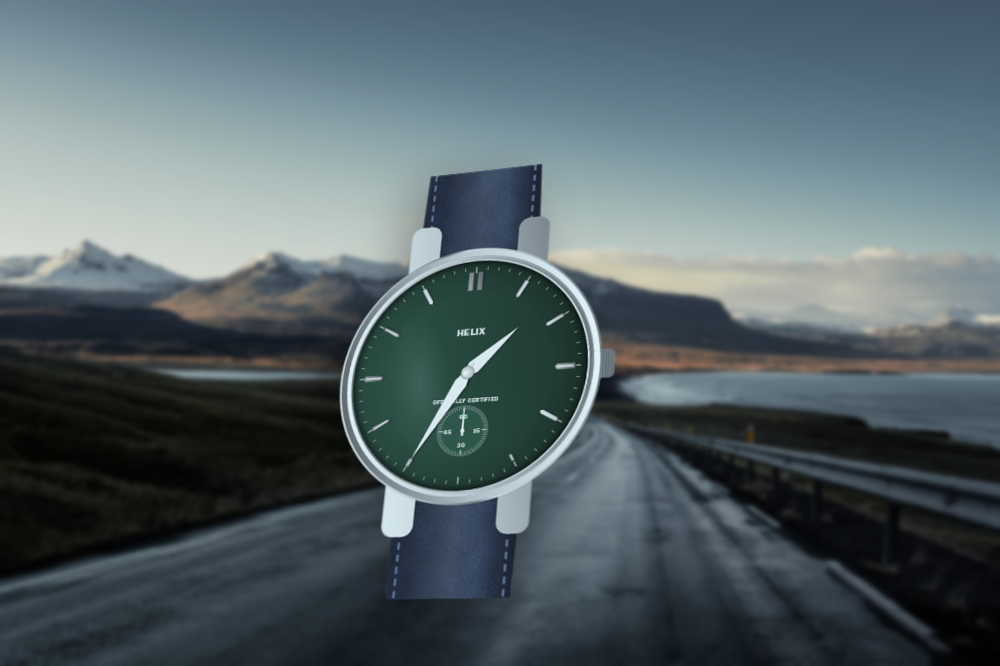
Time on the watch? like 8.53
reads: 1.35
